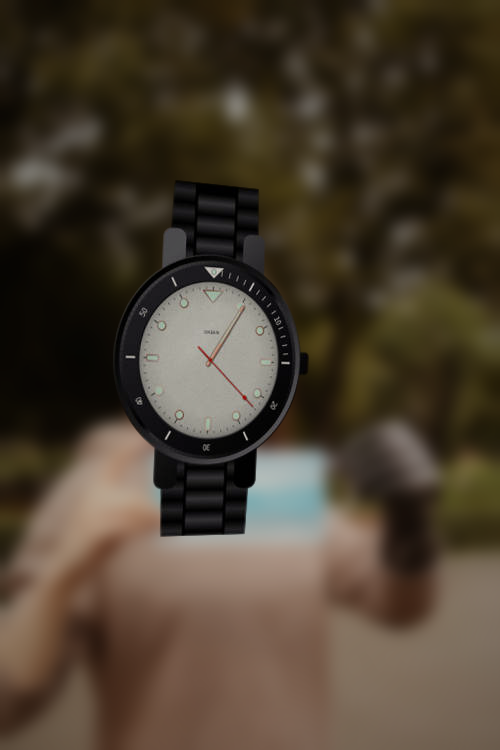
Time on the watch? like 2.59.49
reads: 1.05.22
